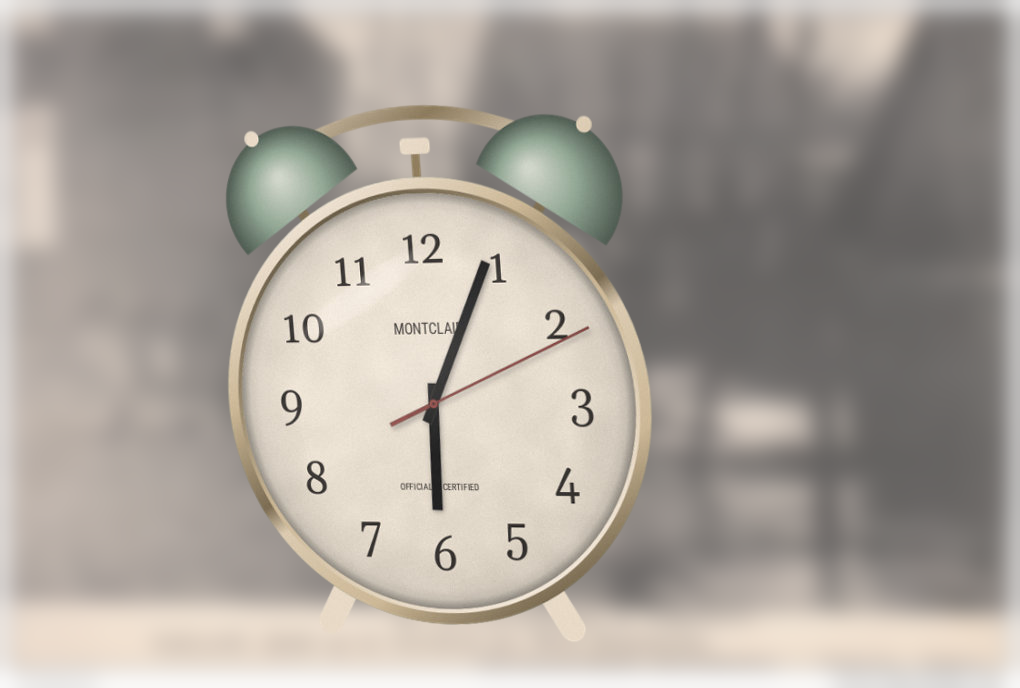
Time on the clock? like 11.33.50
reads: 6.04.11
